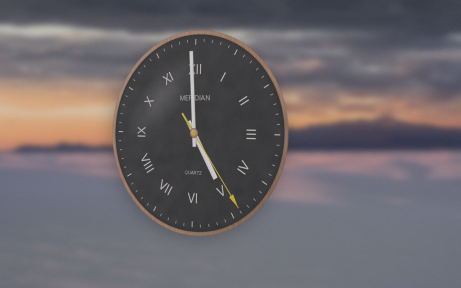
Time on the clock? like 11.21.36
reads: 4.59.24
